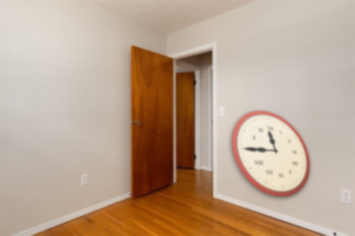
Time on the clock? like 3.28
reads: 11.45
